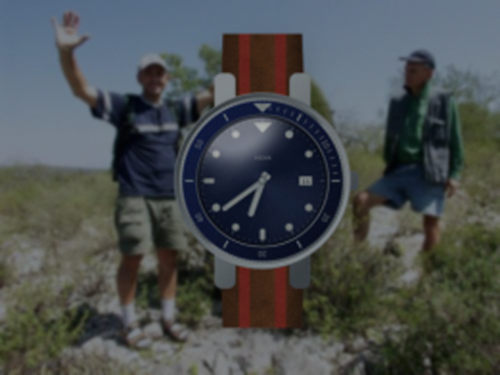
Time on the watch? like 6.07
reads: 6.39
